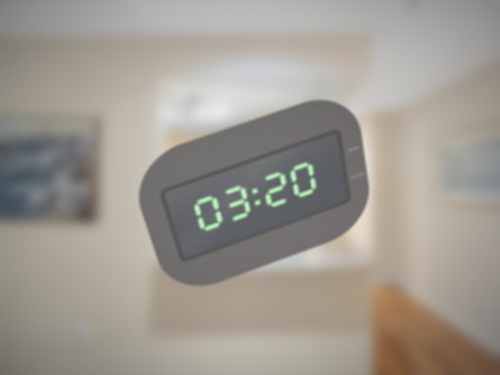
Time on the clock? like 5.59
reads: 3.20
